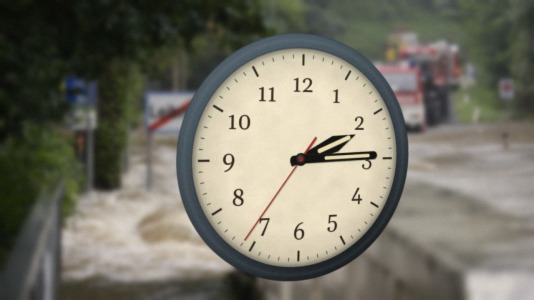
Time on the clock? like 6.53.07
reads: 2.14.36
